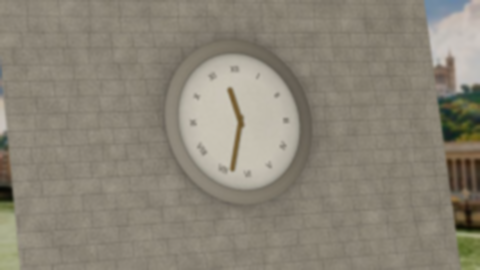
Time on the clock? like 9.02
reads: 11.33
